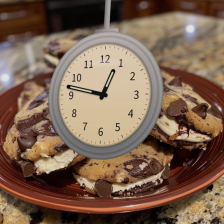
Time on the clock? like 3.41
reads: 12.47
